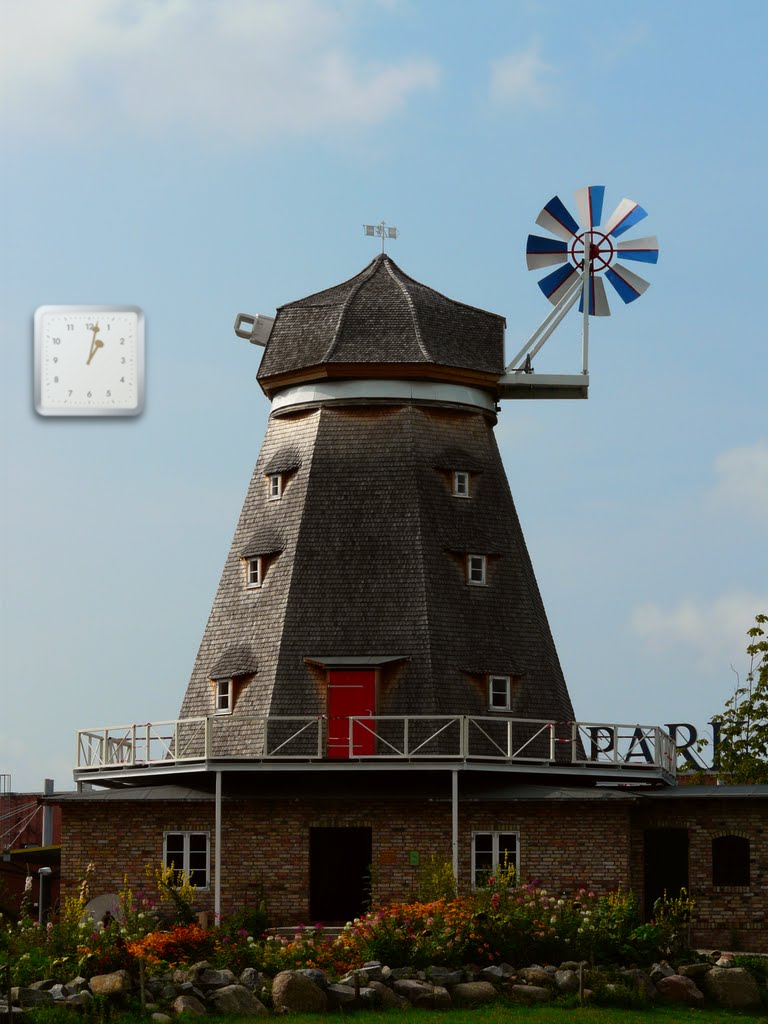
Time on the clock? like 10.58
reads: 1.02
